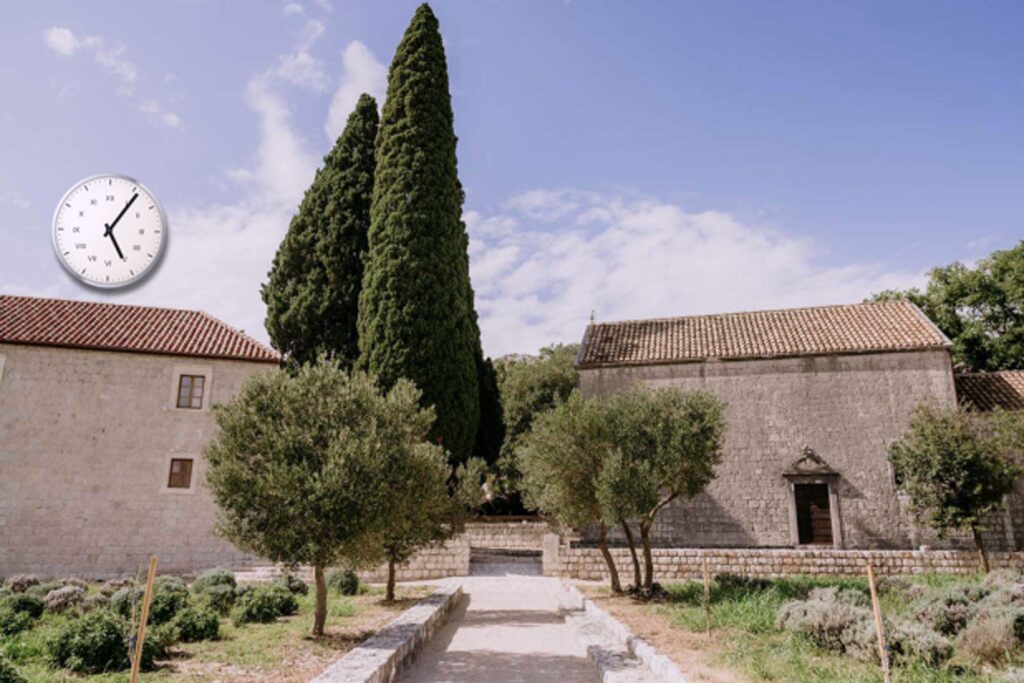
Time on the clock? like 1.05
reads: 5.06
